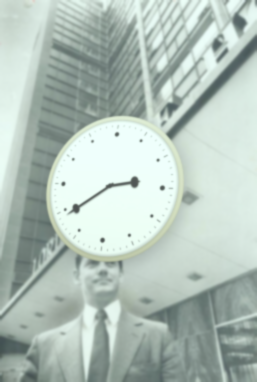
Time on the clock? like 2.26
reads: 2.39
